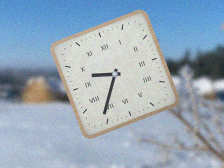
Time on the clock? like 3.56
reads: 9.36
